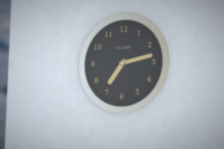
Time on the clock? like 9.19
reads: 7.13
